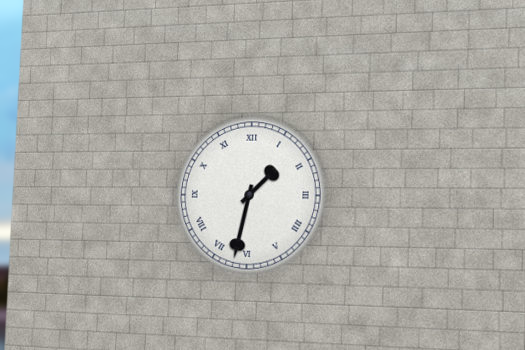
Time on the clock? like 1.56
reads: 1.32
